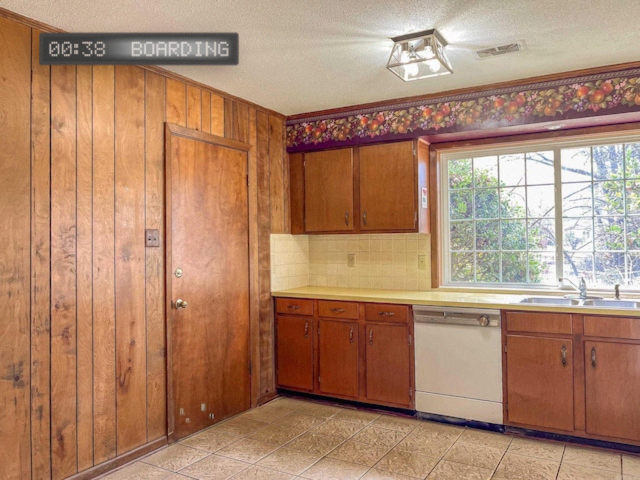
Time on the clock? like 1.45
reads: 0.38
